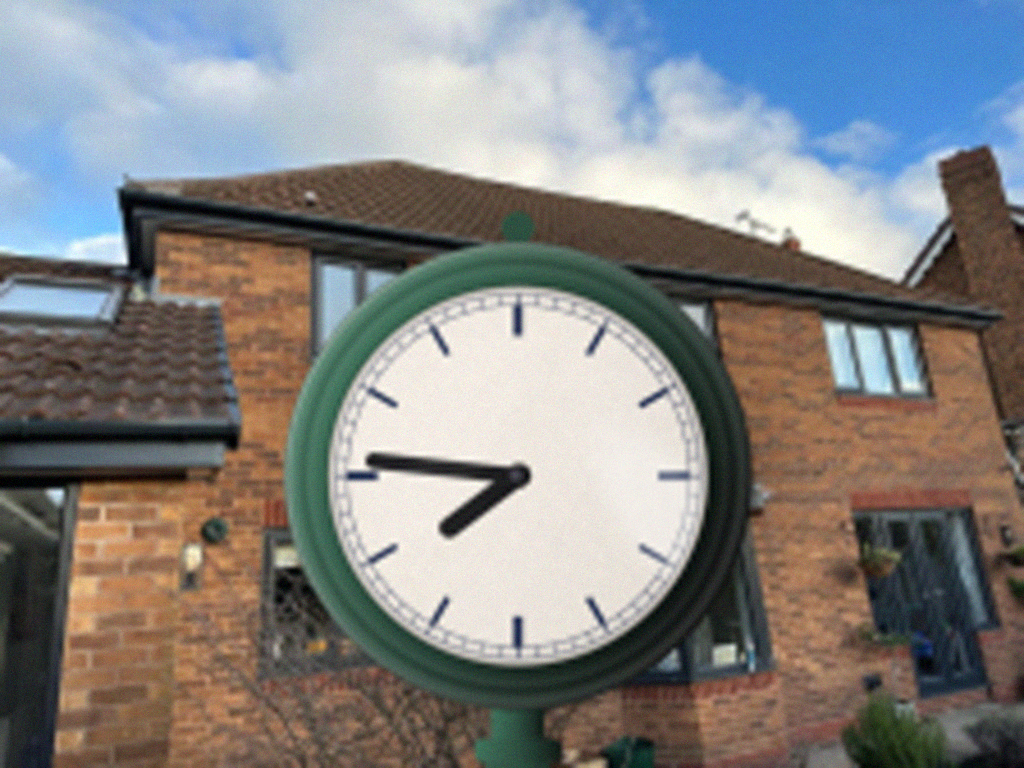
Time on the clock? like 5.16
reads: 7.46
